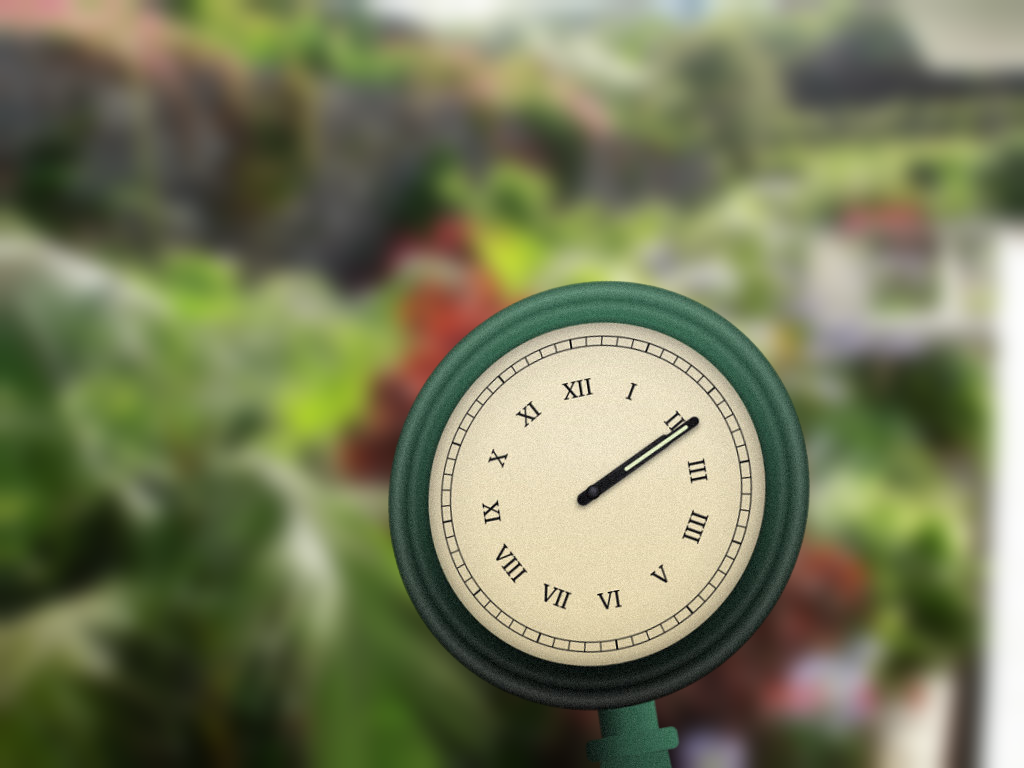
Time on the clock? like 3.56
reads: 2.11
